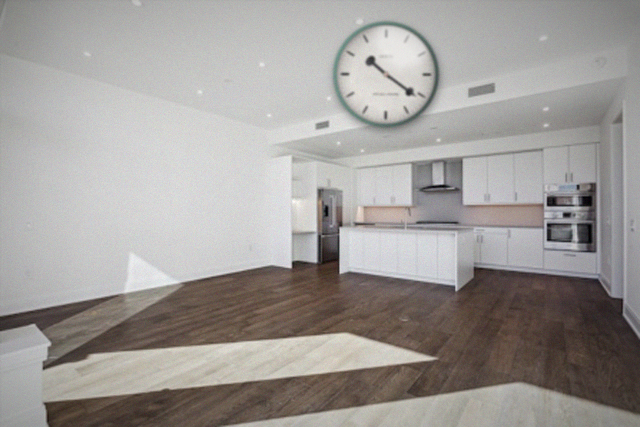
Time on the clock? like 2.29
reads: 10.21
